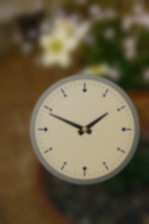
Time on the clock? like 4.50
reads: 1.49
